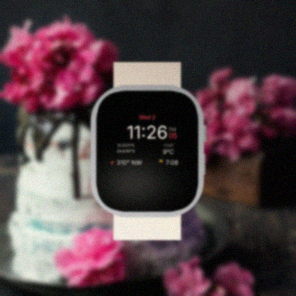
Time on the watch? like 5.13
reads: 11.26
